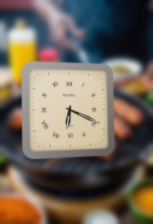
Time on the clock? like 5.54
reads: 6.19
